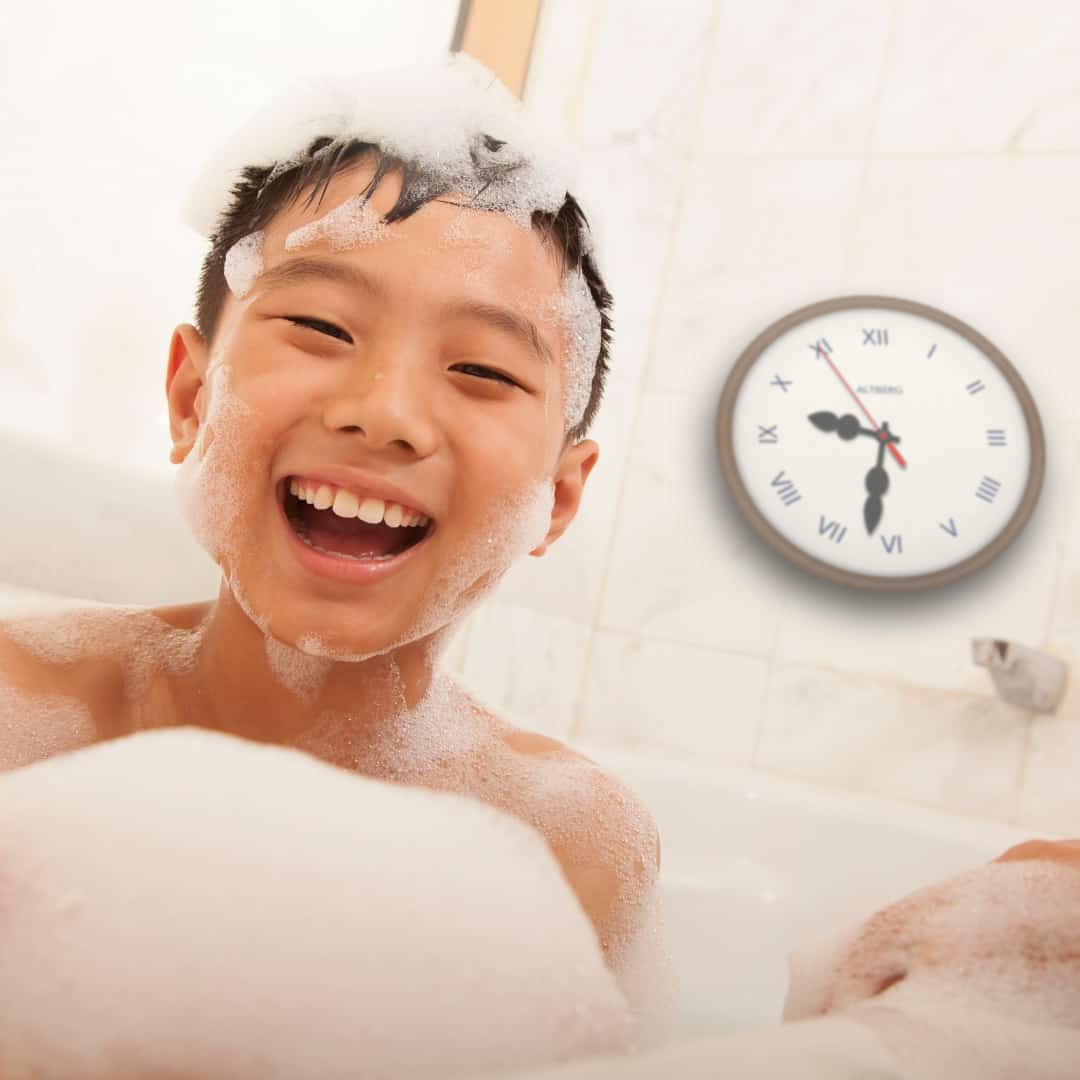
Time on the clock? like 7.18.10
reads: 9.31.55
